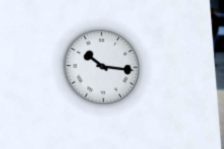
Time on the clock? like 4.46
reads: 10.16
